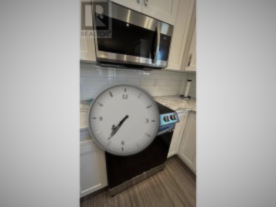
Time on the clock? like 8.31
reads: 7.36
